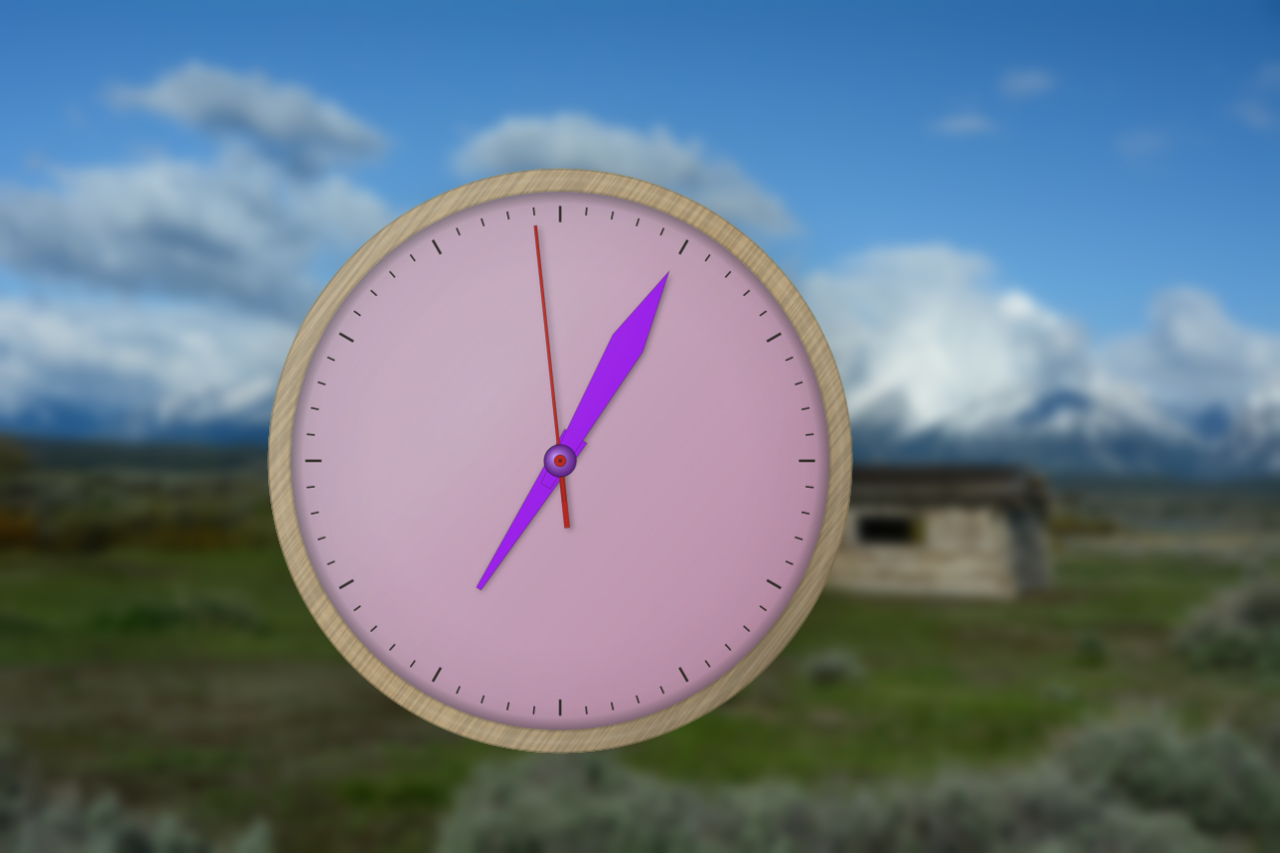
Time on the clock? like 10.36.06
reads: 7.04.59
